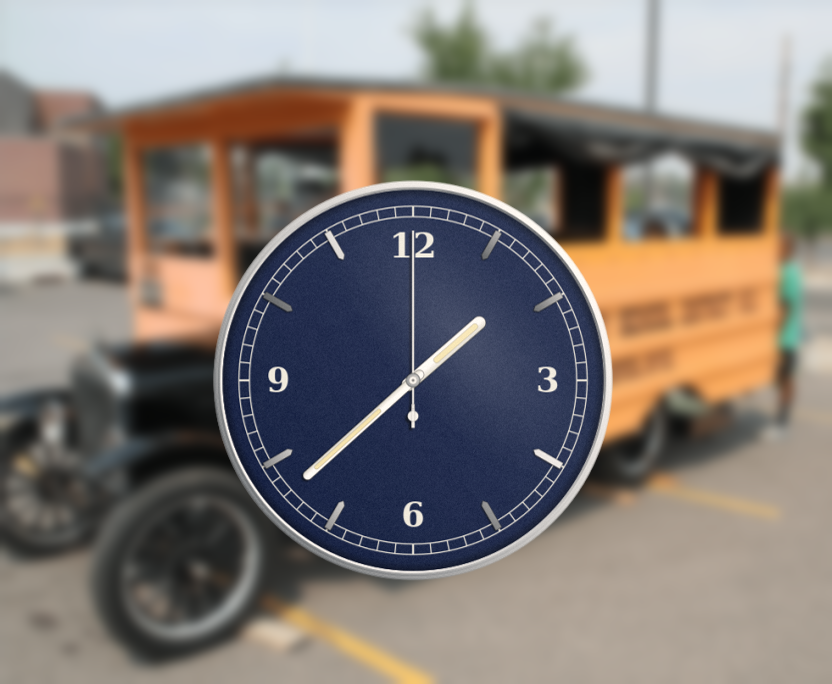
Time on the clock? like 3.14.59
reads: 1.38.00
